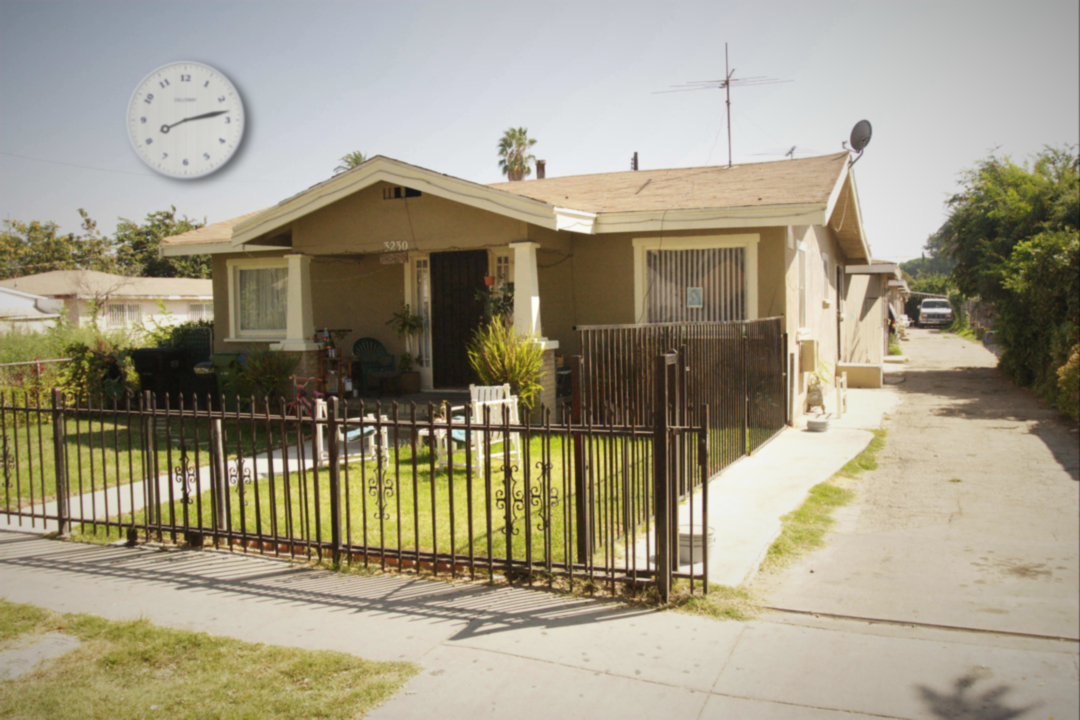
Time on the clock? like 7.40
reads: 8.13
